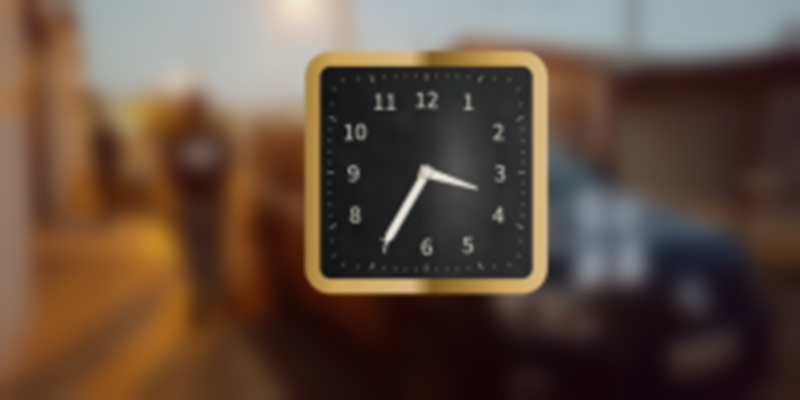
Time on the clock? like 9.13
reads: 3.35
